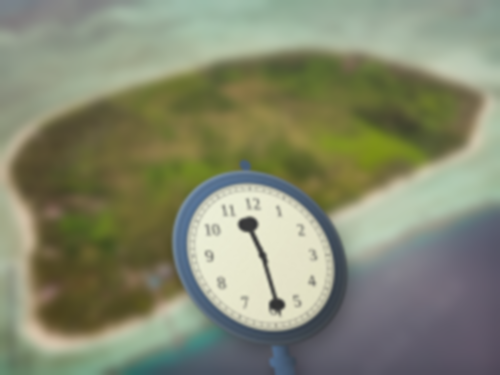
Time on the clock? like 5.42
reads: 11.29
